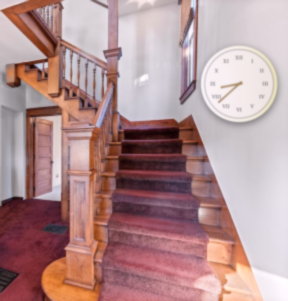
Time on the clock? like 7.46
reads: 8.38
